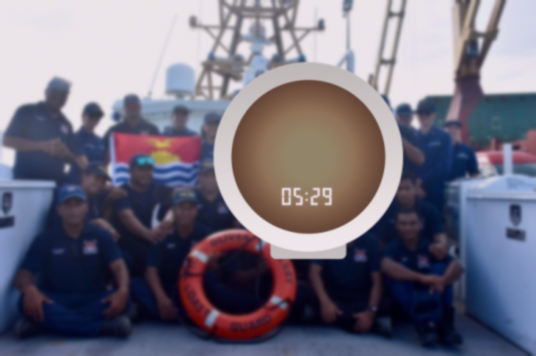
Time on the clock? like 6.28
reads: 5.29
